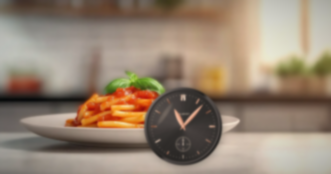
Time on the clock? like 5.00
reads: 11.07
